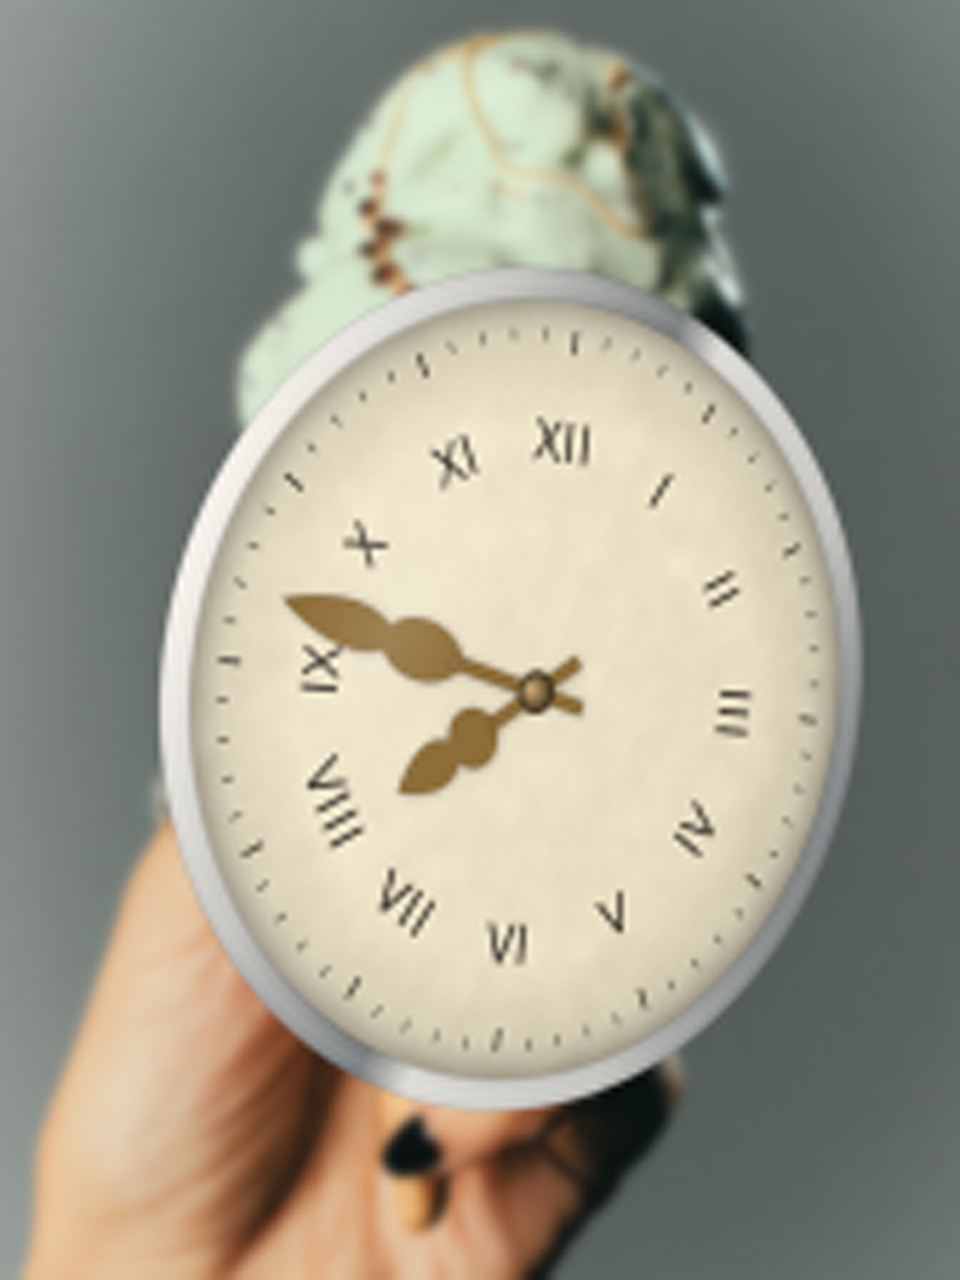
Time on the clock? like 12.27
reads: 7.47
